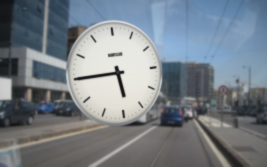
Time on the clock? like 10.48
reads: 5.45
